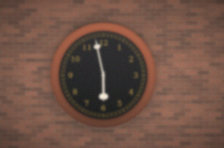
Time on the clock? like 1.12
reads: 5.58
